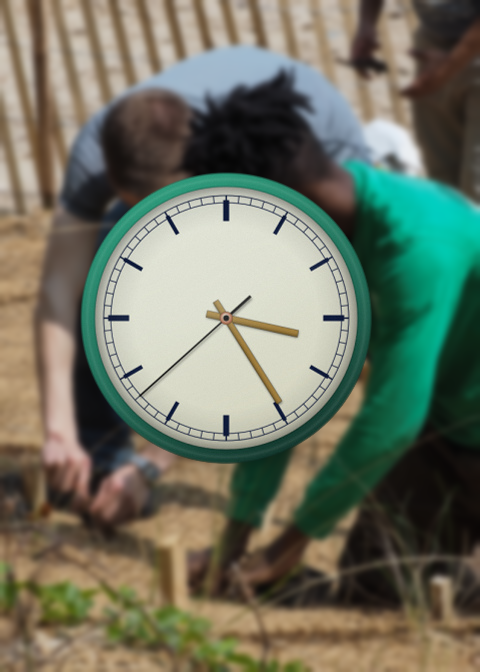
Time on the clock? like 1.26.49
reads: 3.24.38
